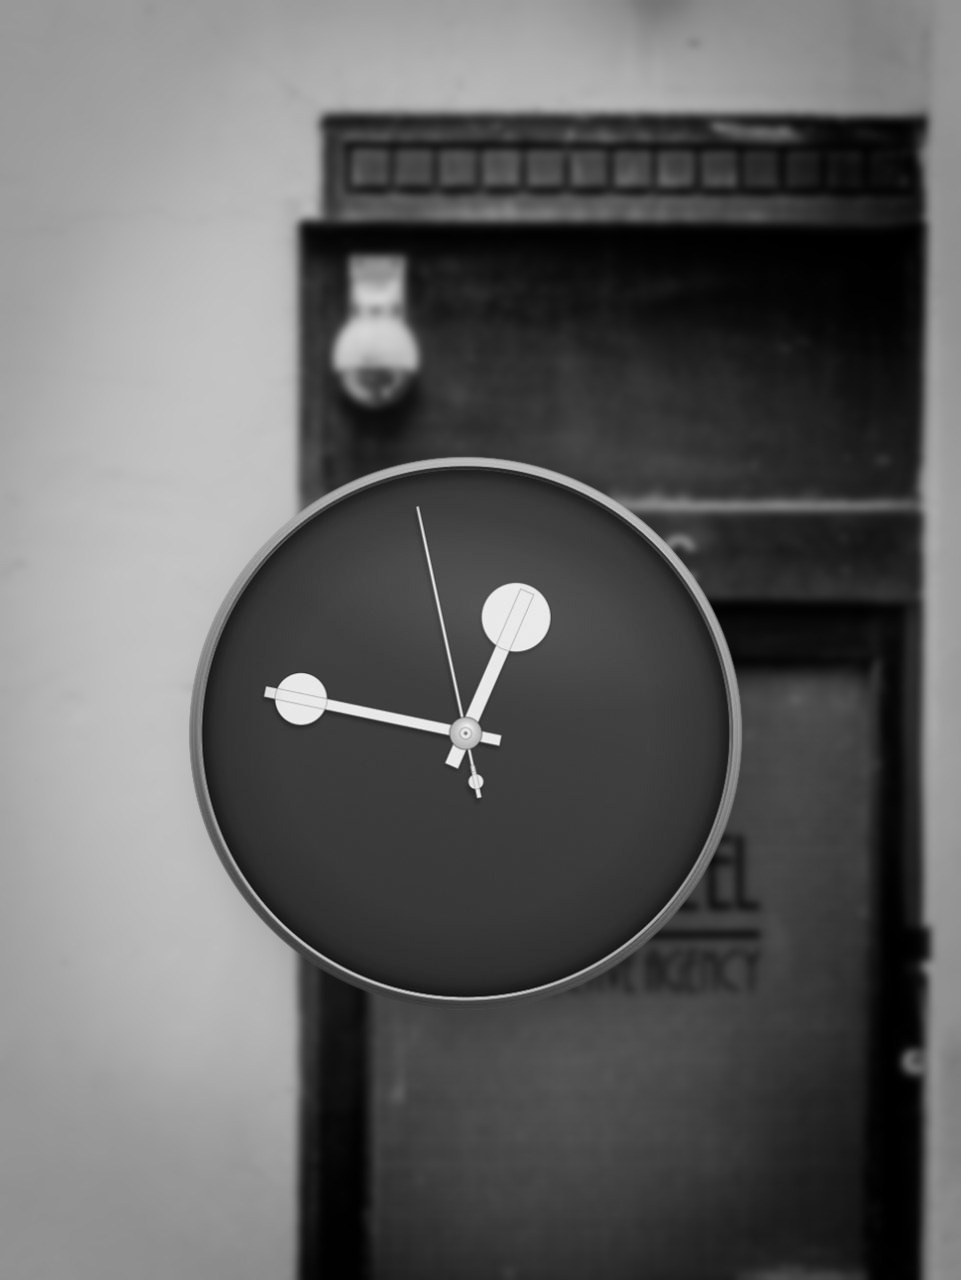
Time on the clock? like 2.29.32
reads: 12.46.58
